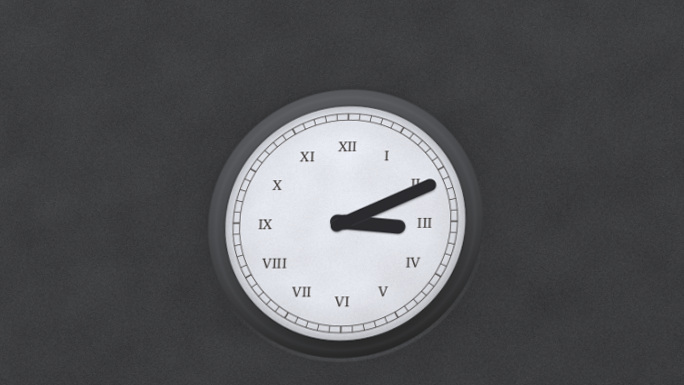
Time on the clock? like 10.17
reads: 3.11
